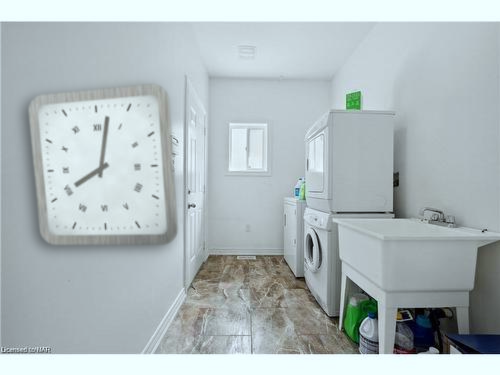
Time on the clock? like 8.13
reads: 8.02
